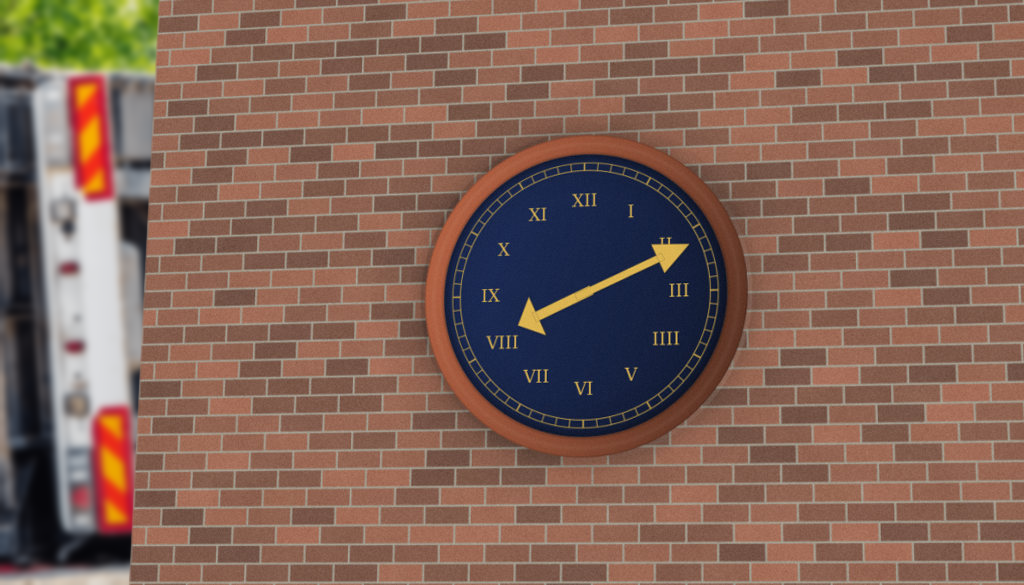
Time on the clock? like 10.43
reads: 8.11
